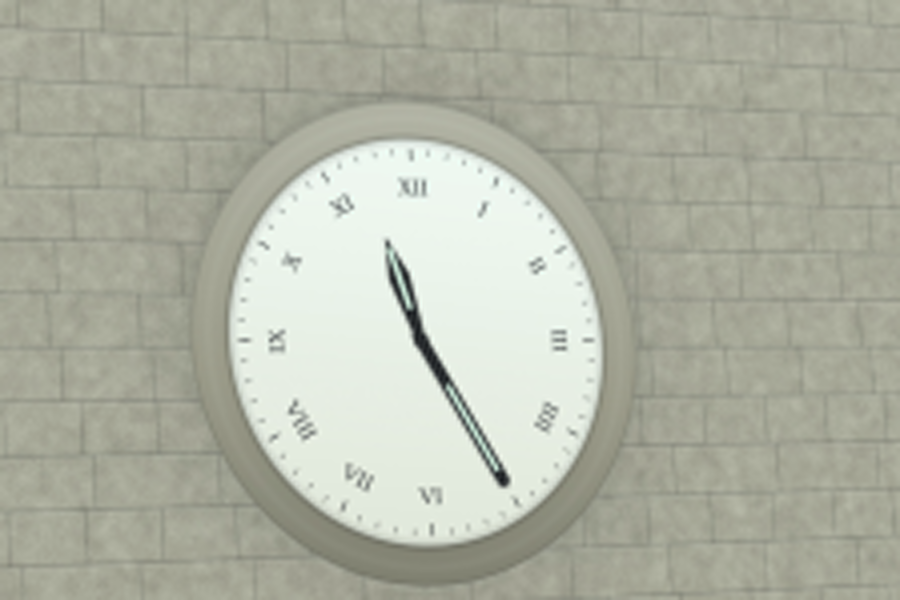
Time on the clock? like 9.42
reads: 11.25
